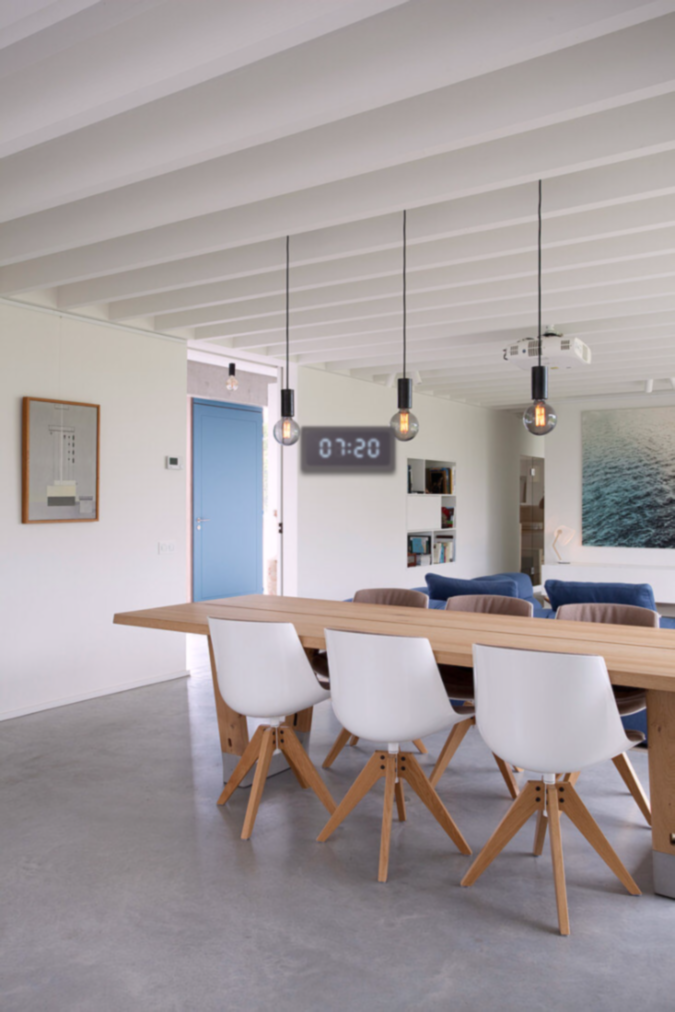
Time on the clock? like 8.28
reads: 7.20
